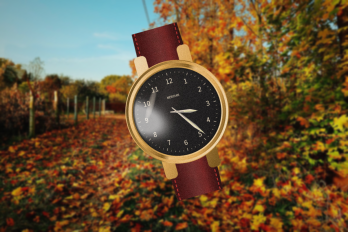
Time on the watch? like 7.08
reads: 3.24
